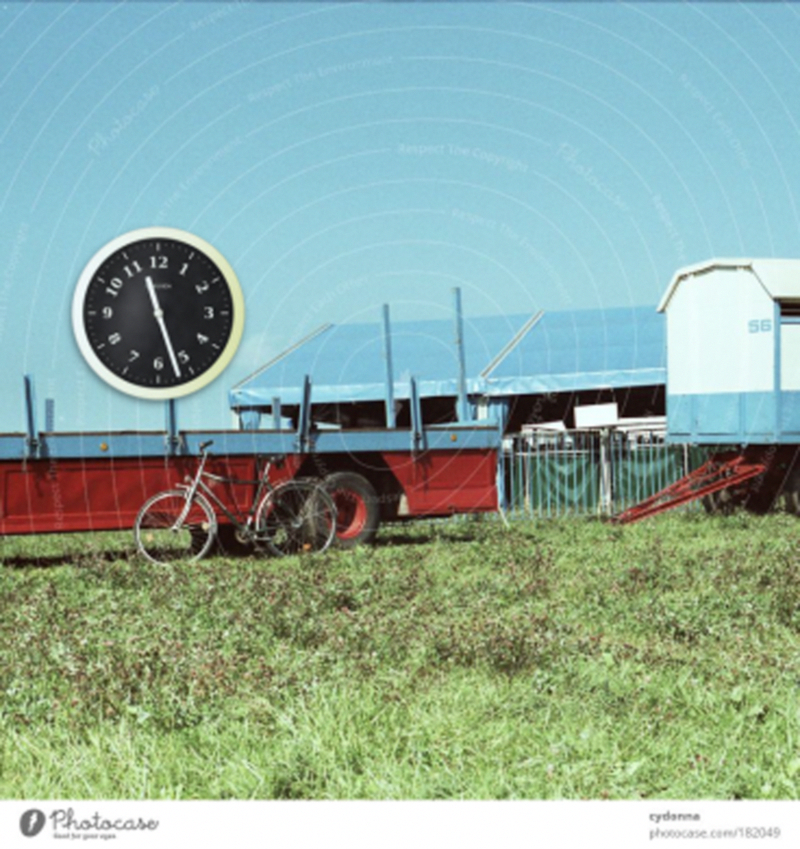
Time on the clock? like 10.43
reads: 11.27
